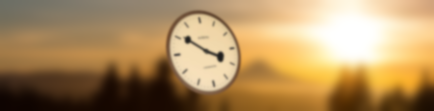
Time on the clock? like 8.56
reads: 3.51
